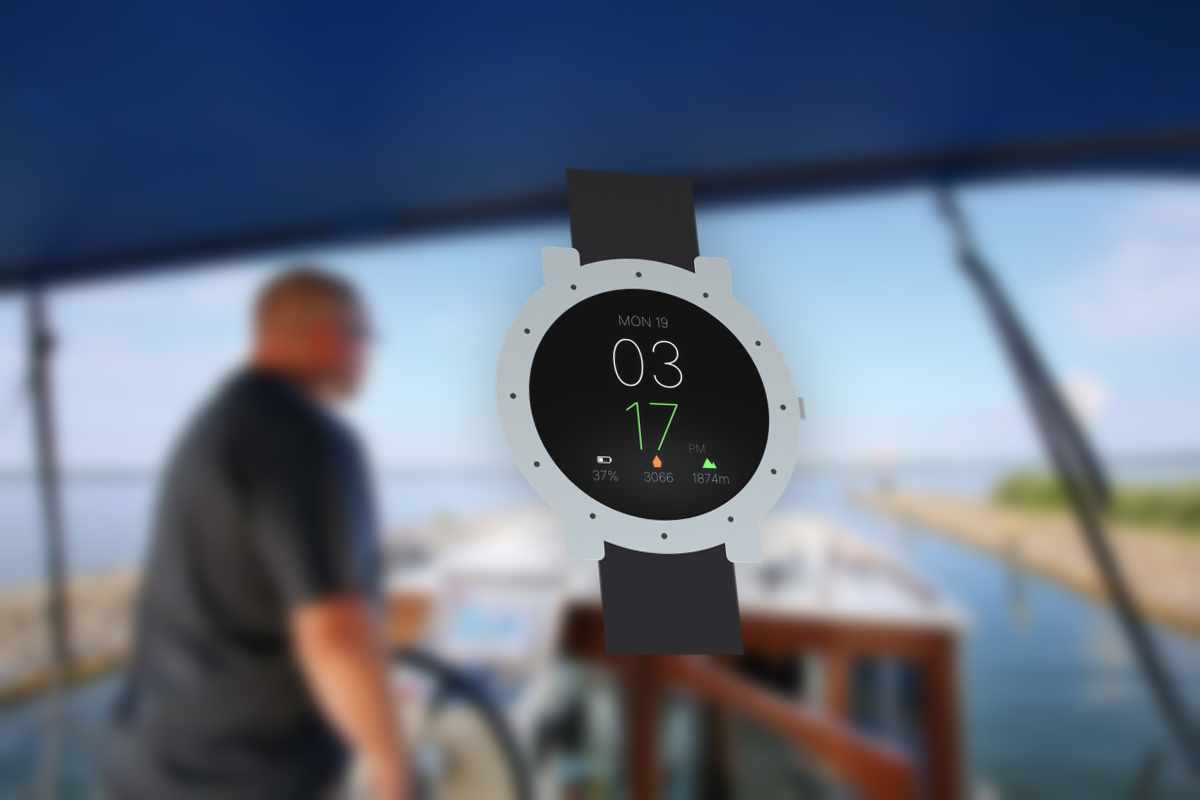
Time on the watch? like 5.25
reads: 3.17
